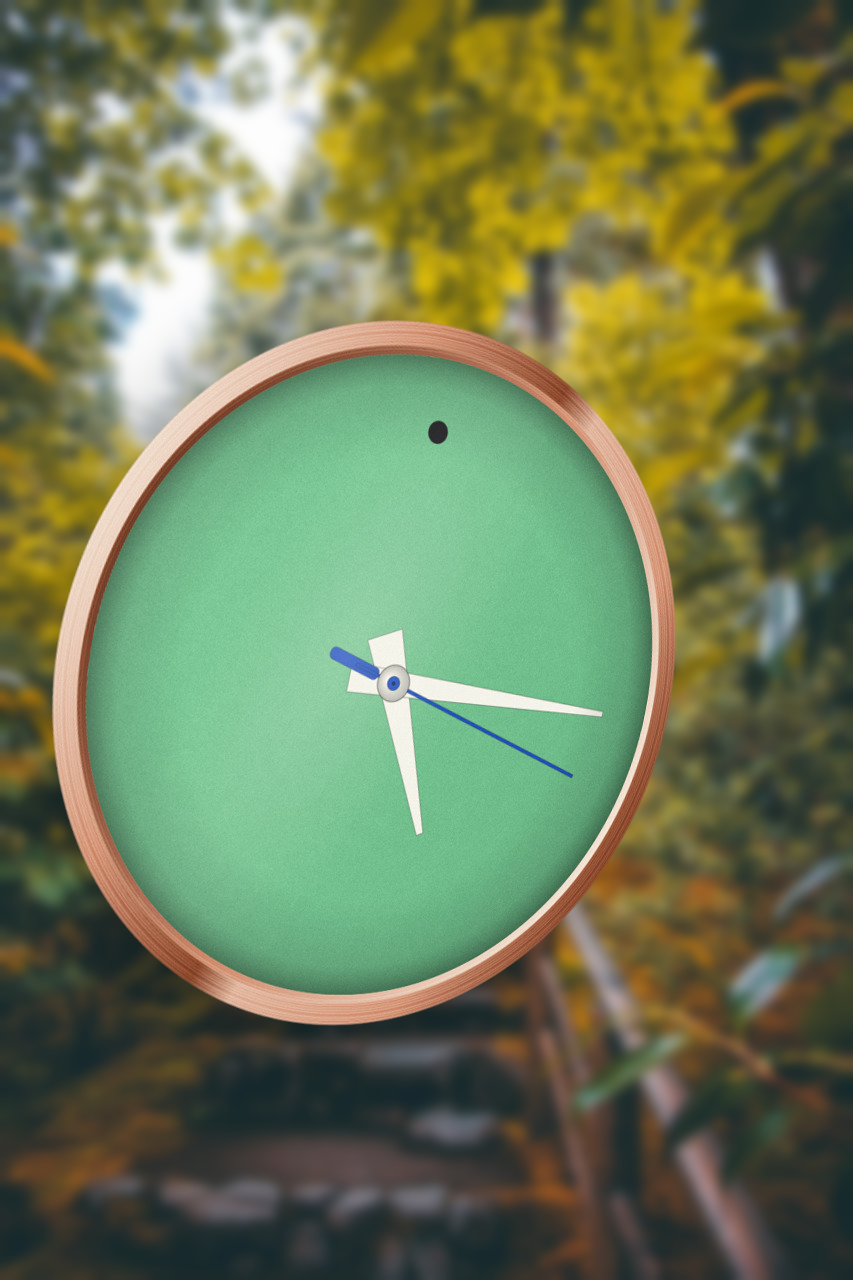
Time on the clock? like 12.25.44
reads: 5.15.18
